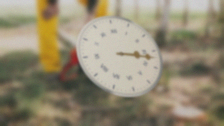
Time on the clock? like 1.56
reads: 3.17
